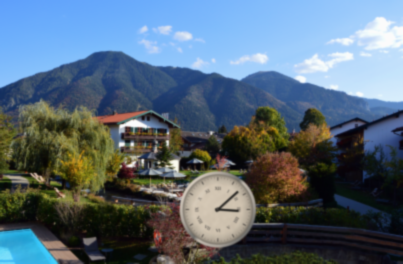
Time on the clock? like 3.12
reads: 3.08
